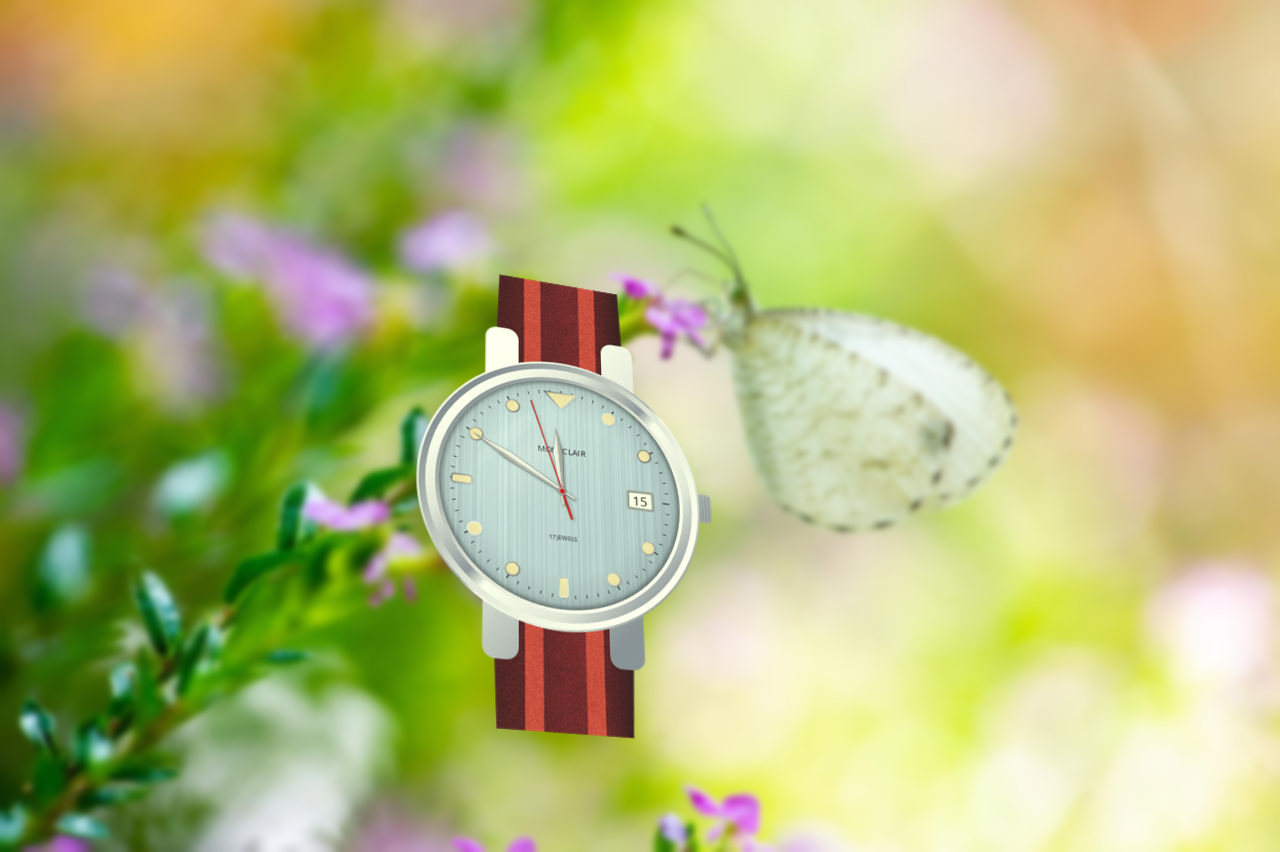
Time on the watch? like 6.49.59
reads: 11.49.57
